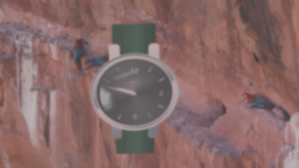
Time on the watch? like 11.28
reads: 9.48
